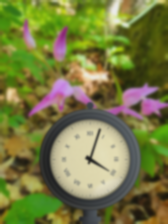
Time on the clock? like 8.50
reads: 4.03
